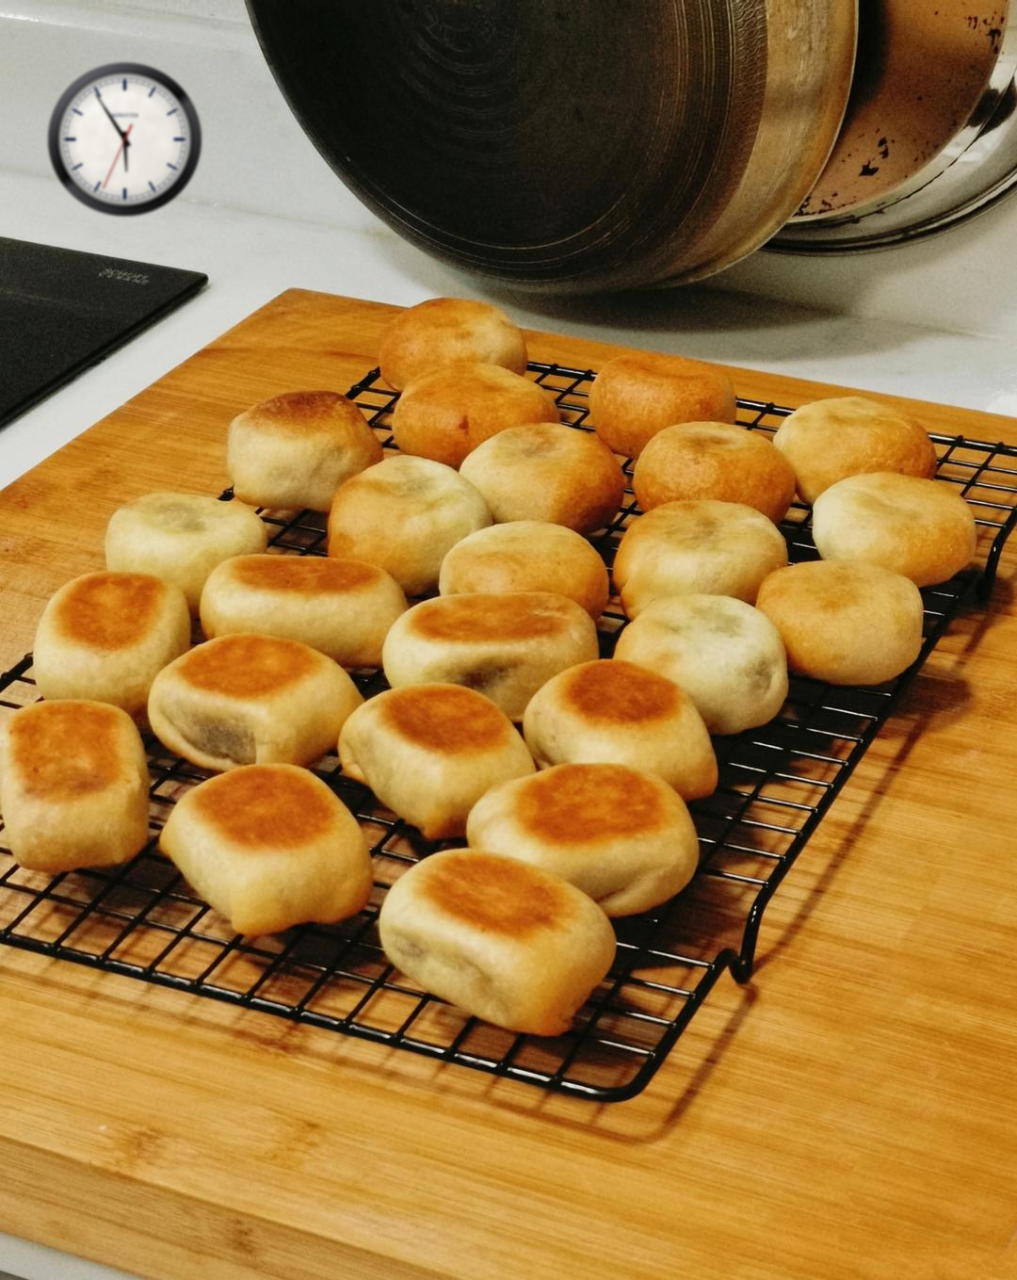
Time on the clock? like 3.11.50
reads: 5.54.34
